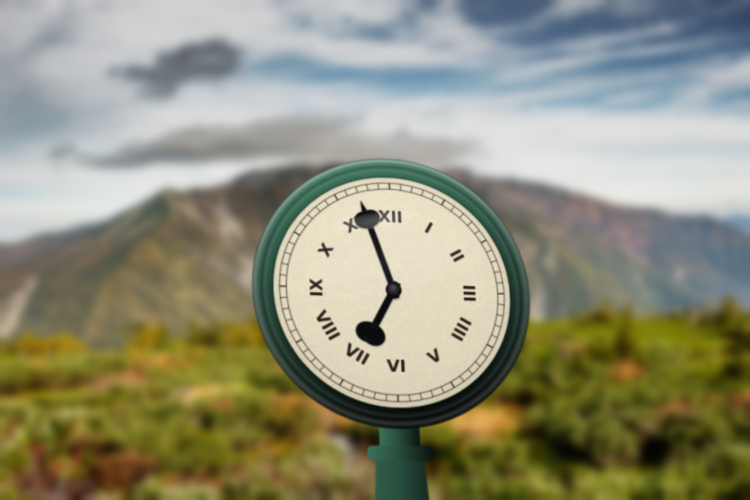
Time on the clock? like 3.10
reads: 6.57
